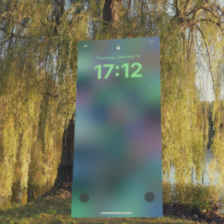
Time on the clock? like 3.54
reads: 17.12
